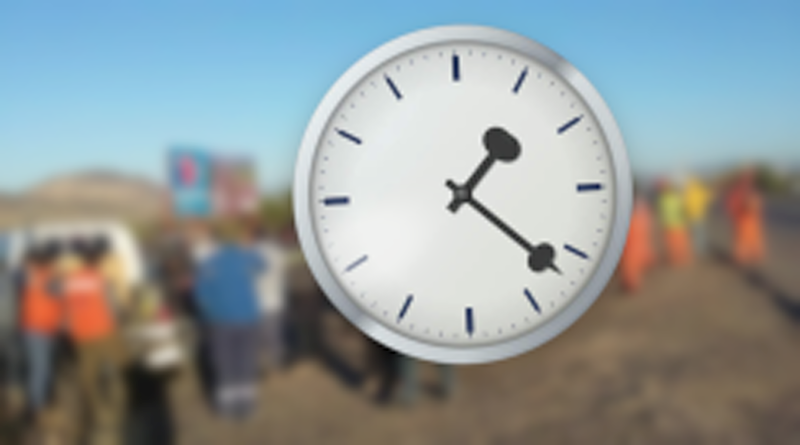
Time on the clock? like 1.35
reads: 1.22
